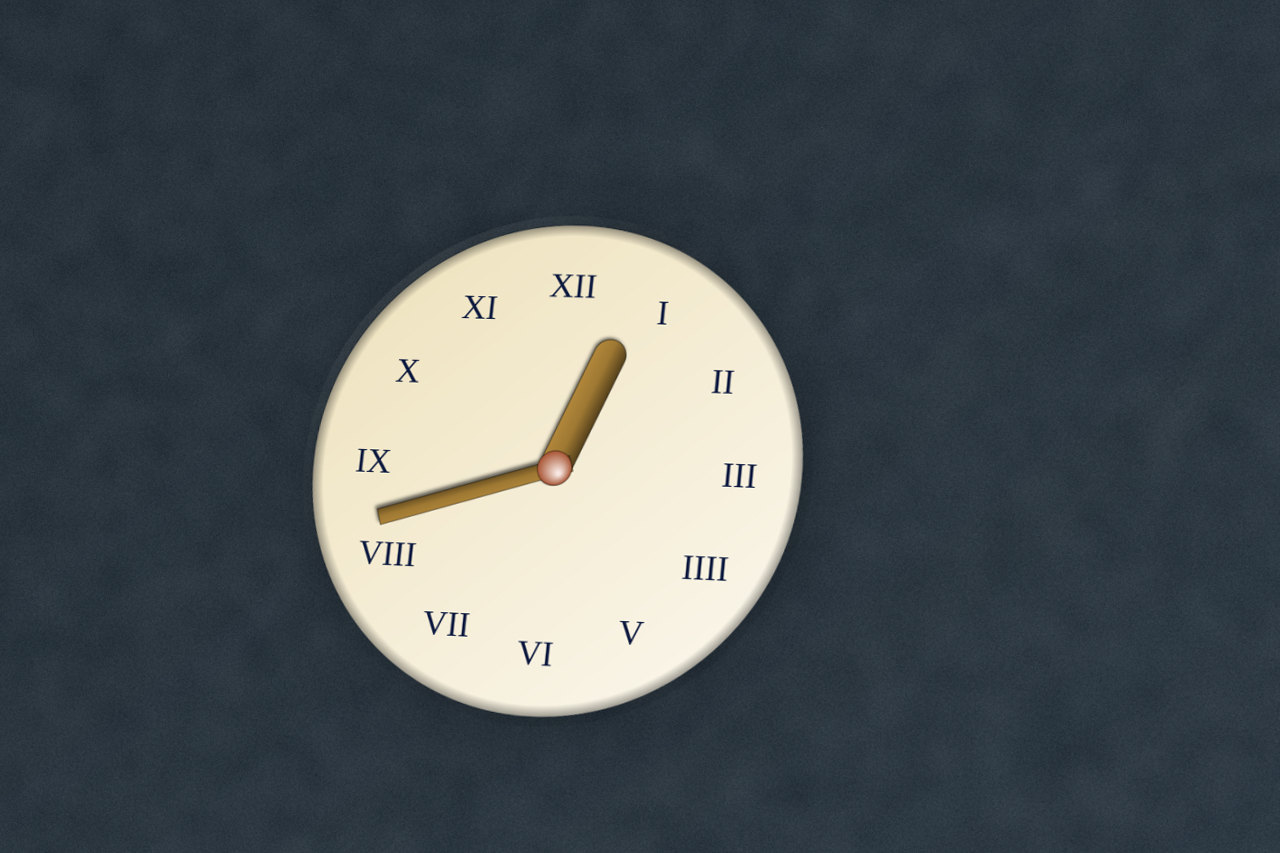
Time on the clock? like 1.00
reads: 12.42
